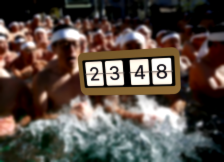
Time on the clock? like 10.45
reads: 23.48
